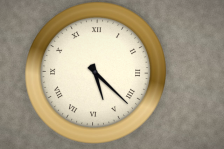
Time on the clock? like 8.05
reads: 5.22
